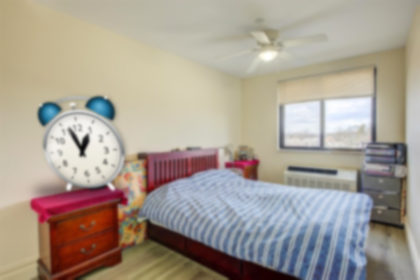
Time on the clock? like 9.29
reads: 12.57
